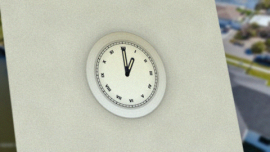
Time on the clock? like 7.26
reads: 1.00
